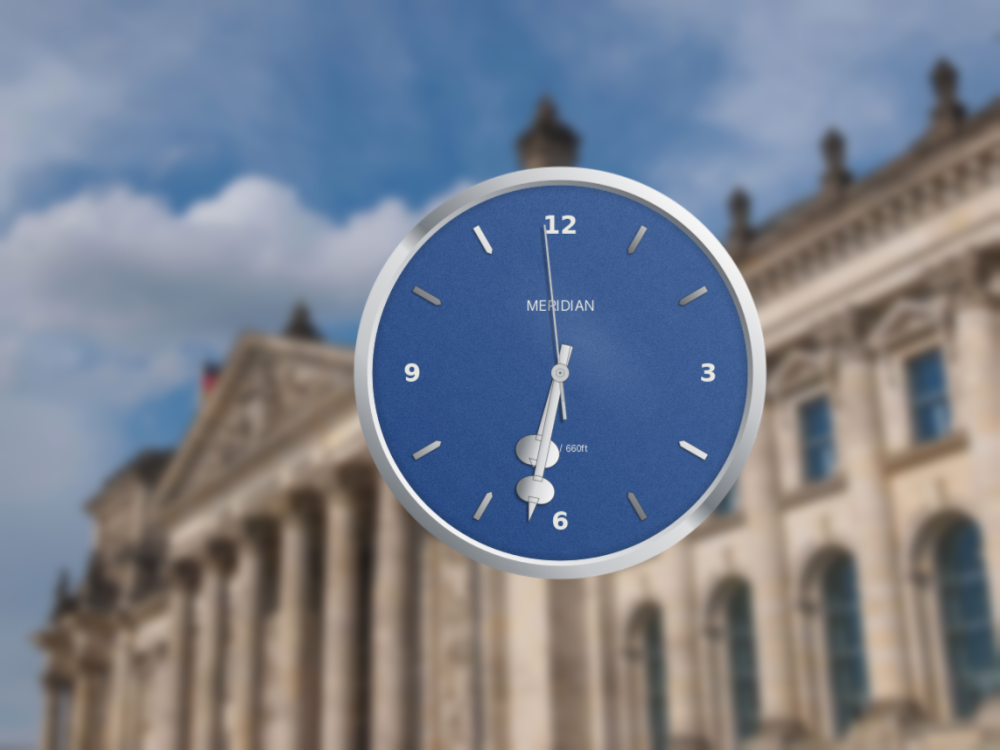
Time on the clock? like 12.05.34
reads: 6.31.59
